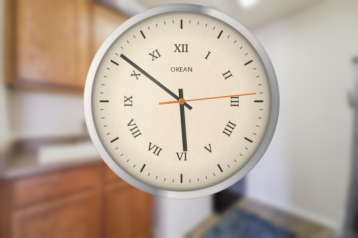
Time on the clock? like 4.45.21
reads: 5.51.14
